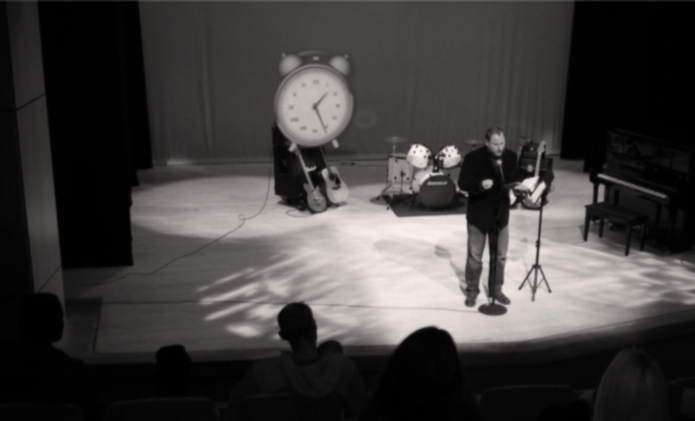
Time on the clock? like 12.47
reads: 1.26
